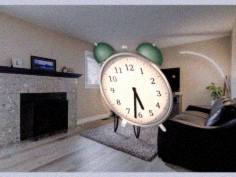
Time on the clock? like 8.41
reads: 5.32
